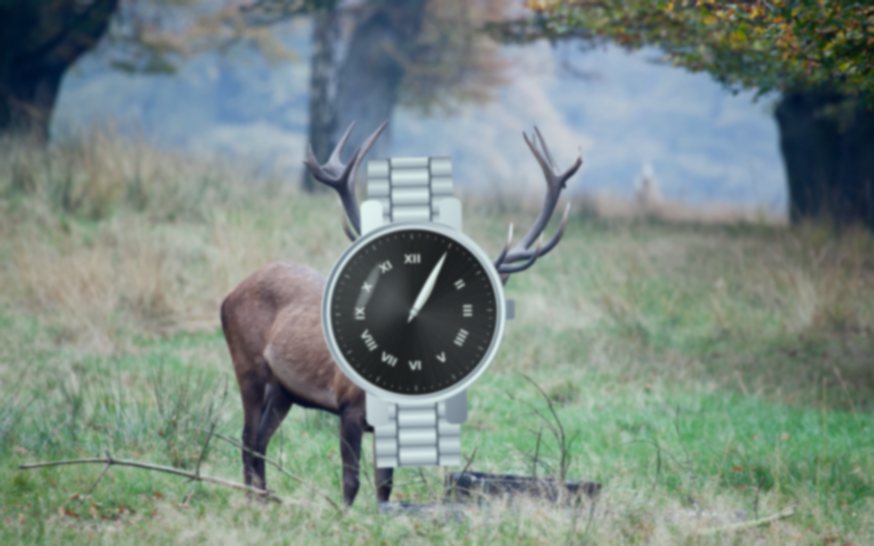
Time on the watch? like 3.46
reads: 1.05
